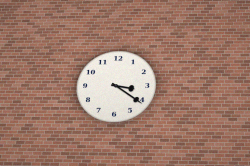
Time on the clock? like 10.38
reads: 3.21
